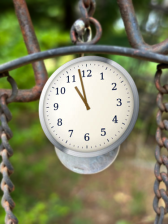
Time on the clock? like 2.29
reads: 10.58
